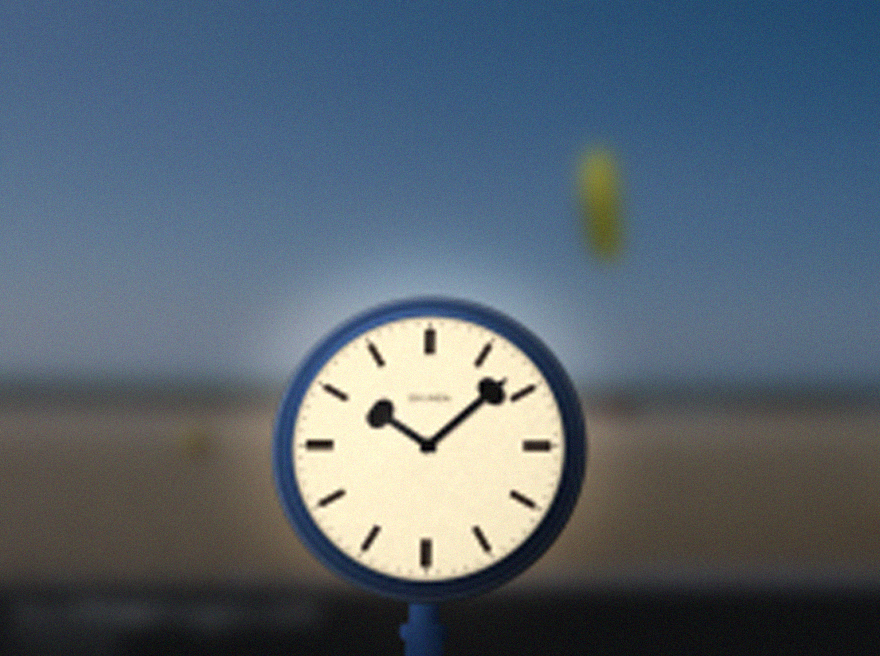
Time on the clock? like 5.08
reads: 10.08
